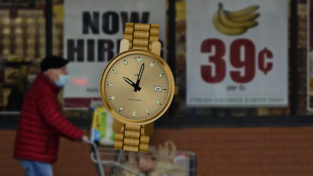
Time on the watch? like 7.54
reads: 10.02
